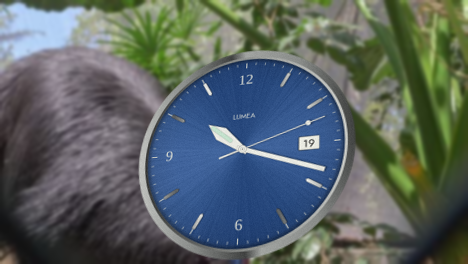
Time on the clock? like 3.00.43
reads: 10.18.12
